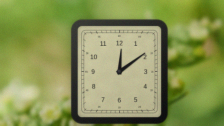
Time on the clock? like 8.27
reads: 12.09
